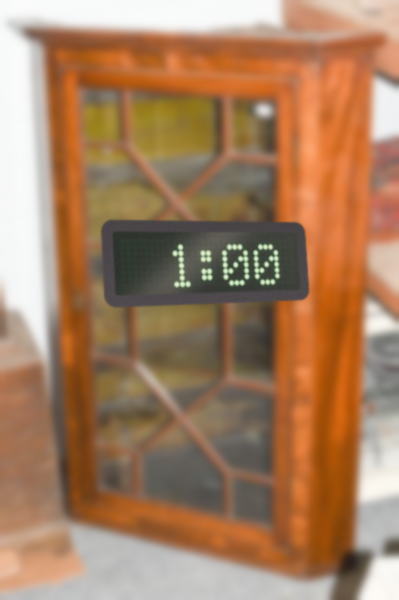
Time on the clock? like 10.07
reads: 1.00
